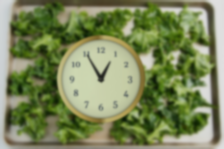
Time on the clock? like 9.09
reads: 12.55
